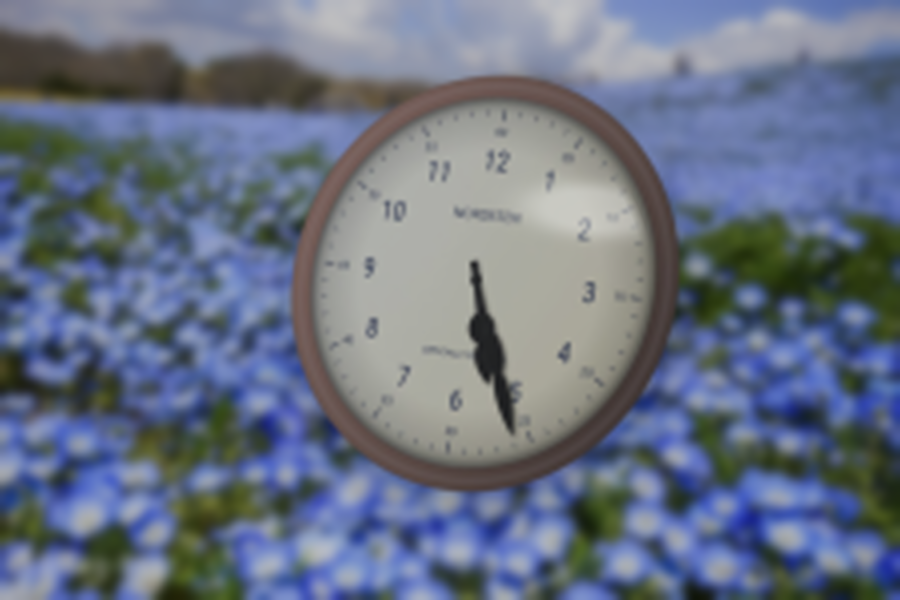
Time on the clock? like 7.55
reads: 5.26
